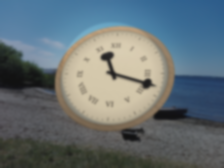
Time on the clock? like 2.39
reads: 11.18
